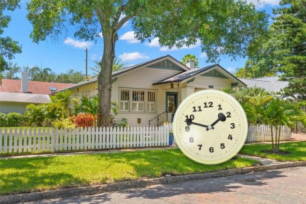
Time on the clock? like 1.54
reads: 1.48
